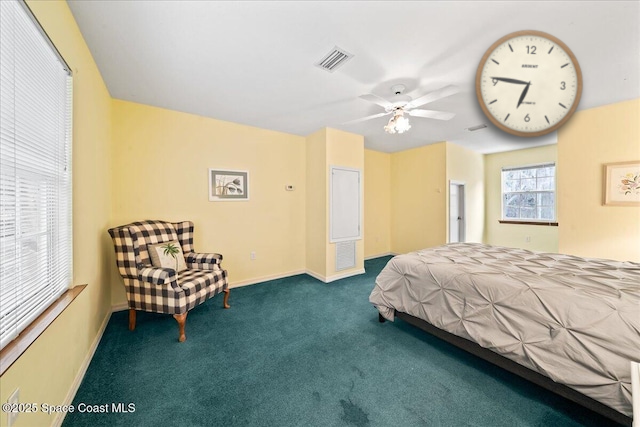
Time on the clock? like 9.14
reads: 6.46
